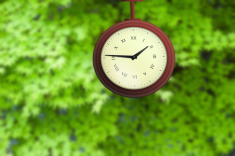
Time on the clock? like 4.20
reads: 1.46
